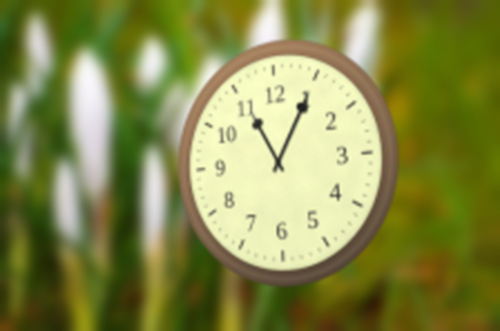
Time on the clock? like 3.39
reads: 11.05
